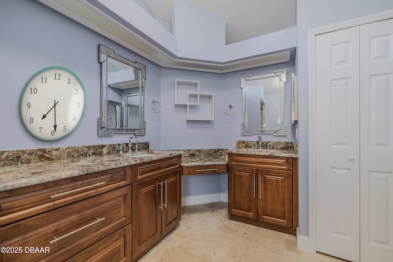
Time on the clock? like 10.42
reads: 7.29
